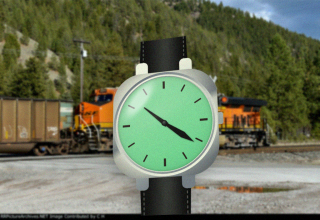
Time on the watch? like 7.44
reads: 10.21
